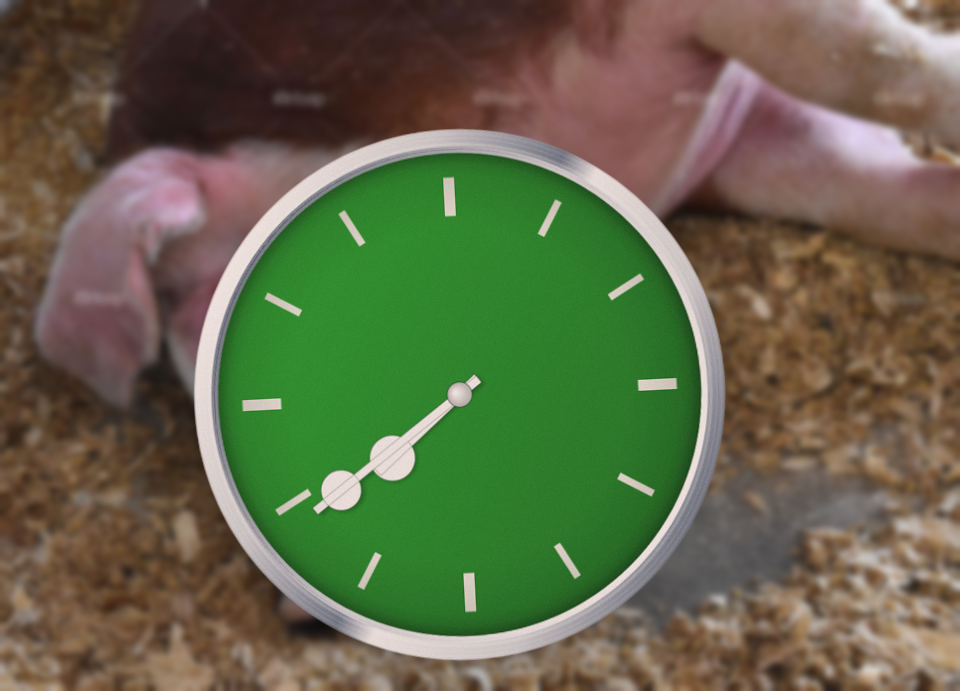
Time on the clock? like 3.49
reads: 7.39
